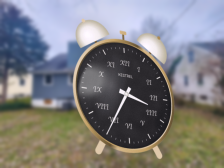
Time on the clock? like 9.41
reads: 3.35
